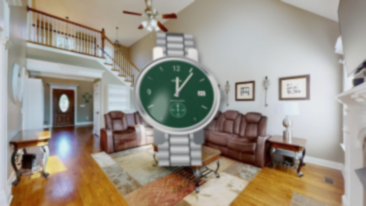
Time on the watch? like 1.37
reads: 12.06
